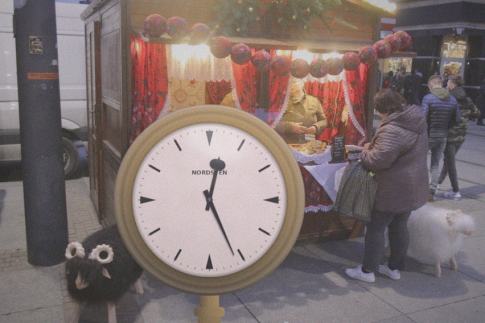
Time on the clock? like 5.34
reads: 12.26
